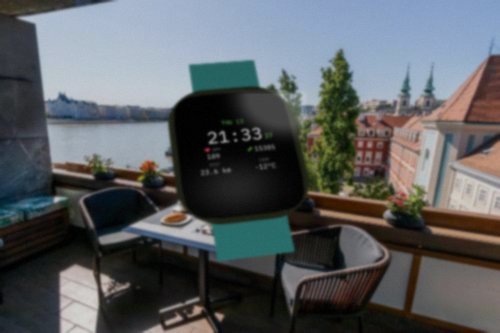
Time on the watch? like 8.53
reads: 21.33
